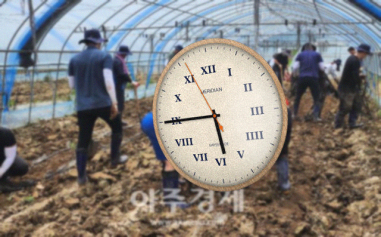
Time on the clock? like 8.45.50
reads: 5.44.56
